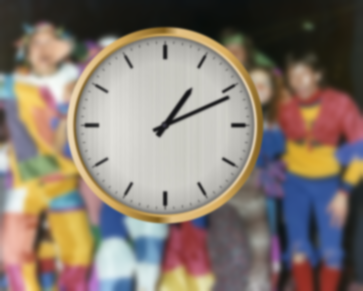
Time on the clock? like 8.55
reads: 1.11
